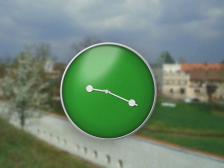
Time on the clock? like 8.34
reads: 9.19
